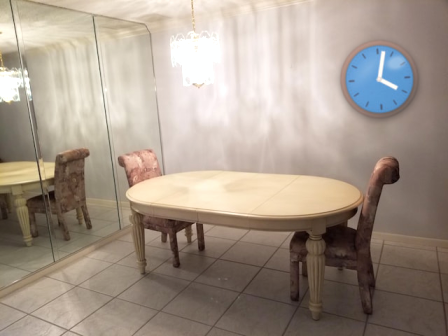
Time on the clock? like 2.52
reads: 4.02
